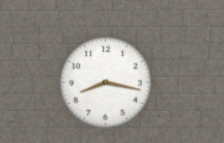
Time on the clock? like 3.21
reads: 8.17
